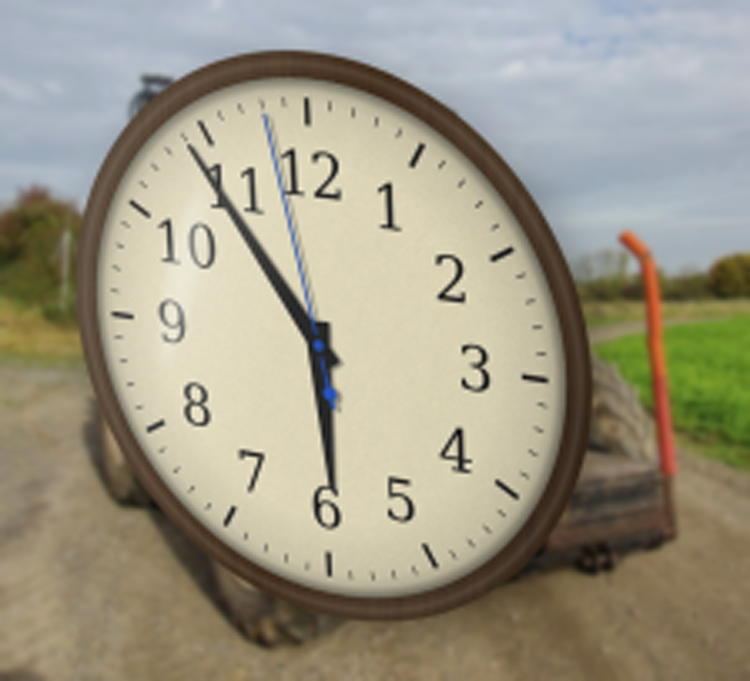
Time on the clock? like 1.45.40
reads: 5.53.58
